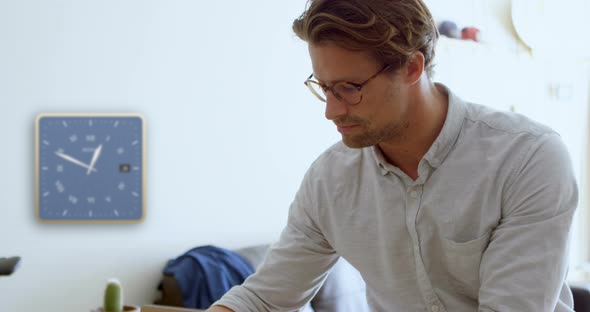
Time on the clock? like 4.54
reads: 12.49
